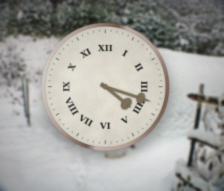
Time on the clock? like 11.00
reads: 4.18
